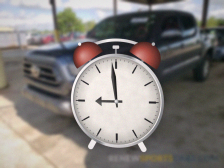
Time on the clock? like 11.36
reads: 8.59
